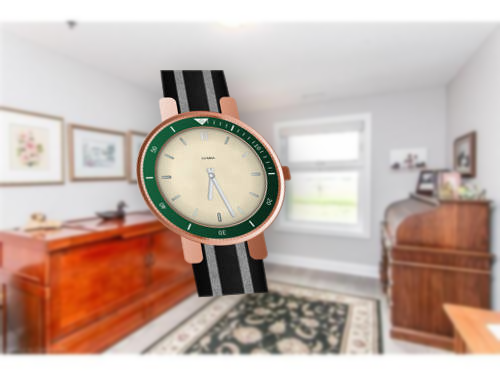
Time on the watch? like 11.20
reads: 6.27
